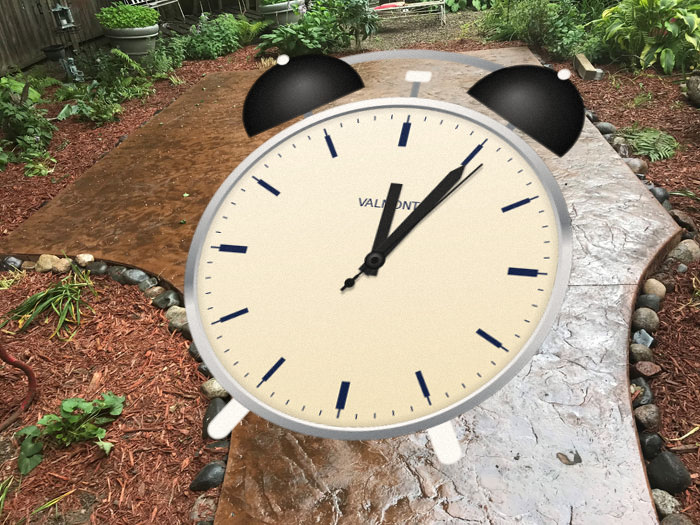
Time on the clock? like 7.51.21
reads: 12.05.06
